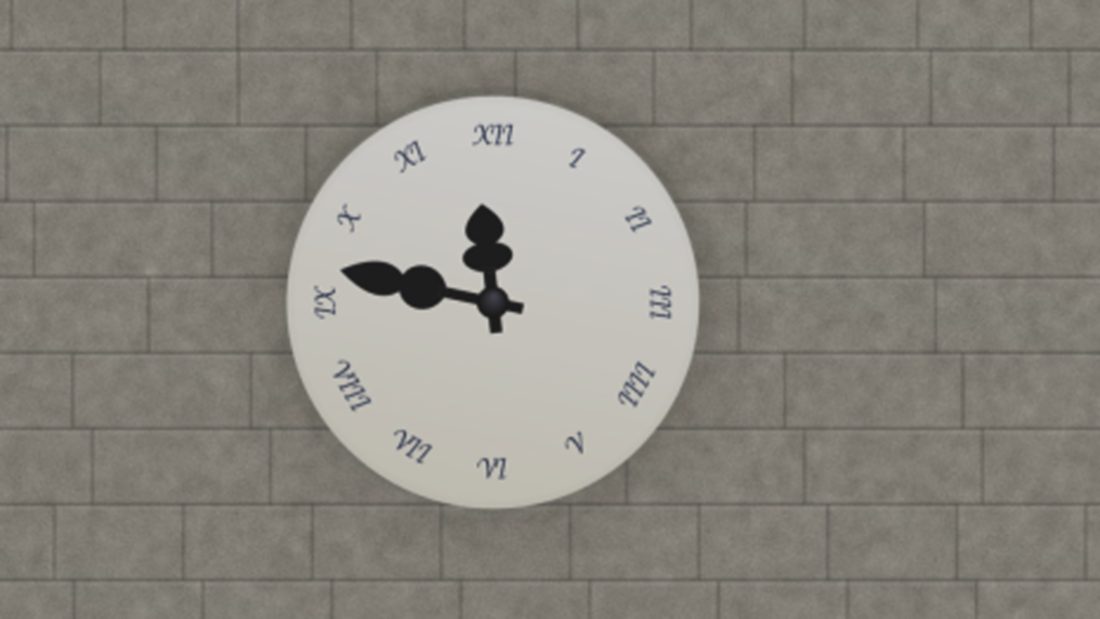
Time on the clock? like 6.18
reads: 11.47
